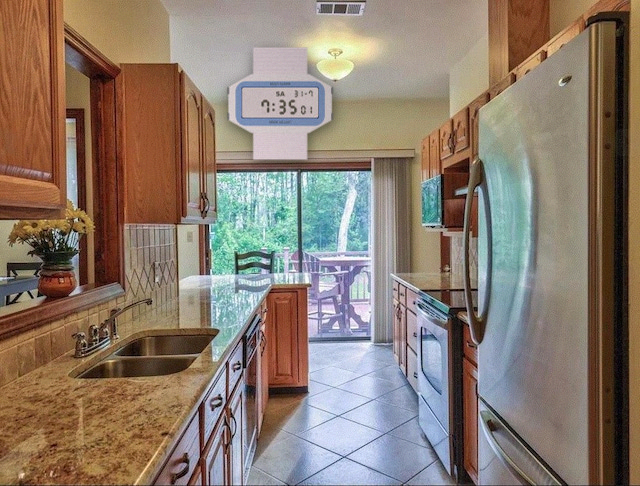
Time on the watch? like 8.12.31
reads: 7.35.01
